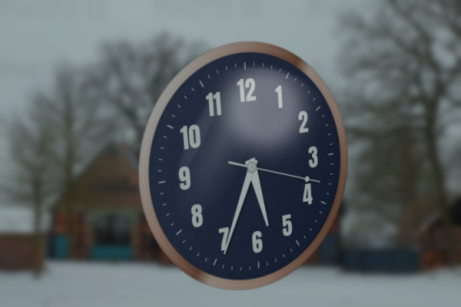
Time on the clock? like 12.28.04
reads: 5.34.18
